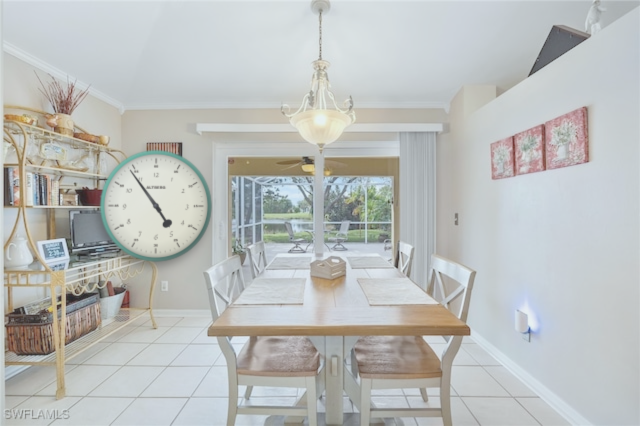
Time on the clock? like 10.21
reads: 4.54
